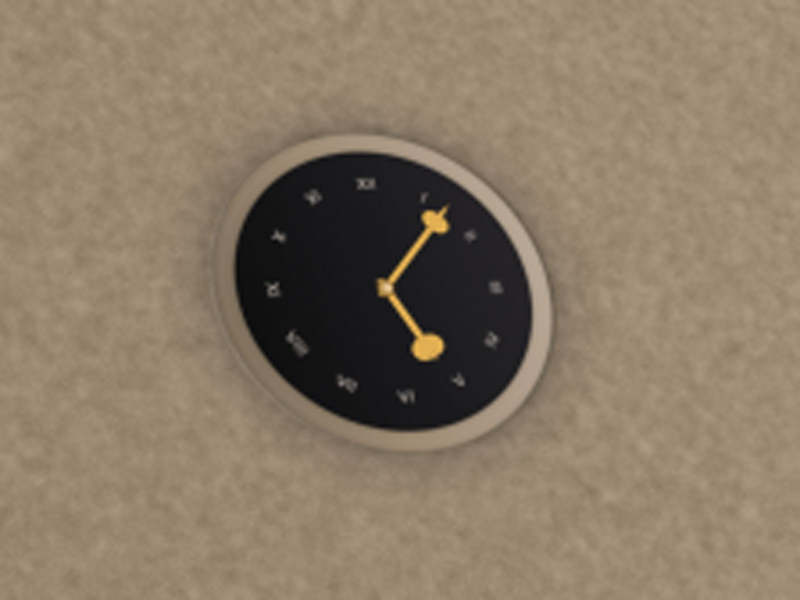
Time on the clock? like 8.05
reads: 5.07
